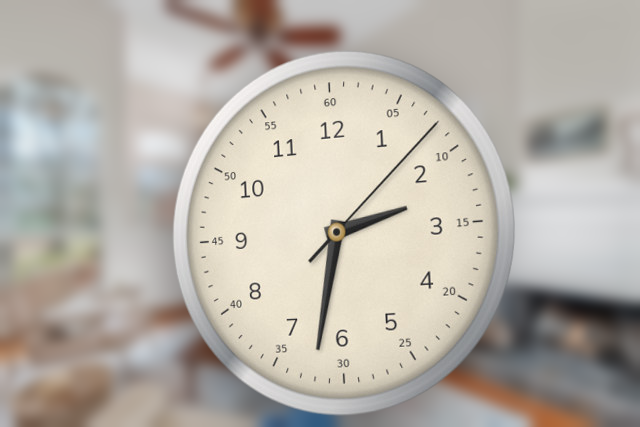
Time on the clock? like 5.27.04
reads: 2.32.08
